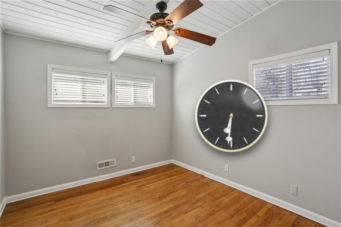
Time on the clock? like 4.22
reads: 6.31
